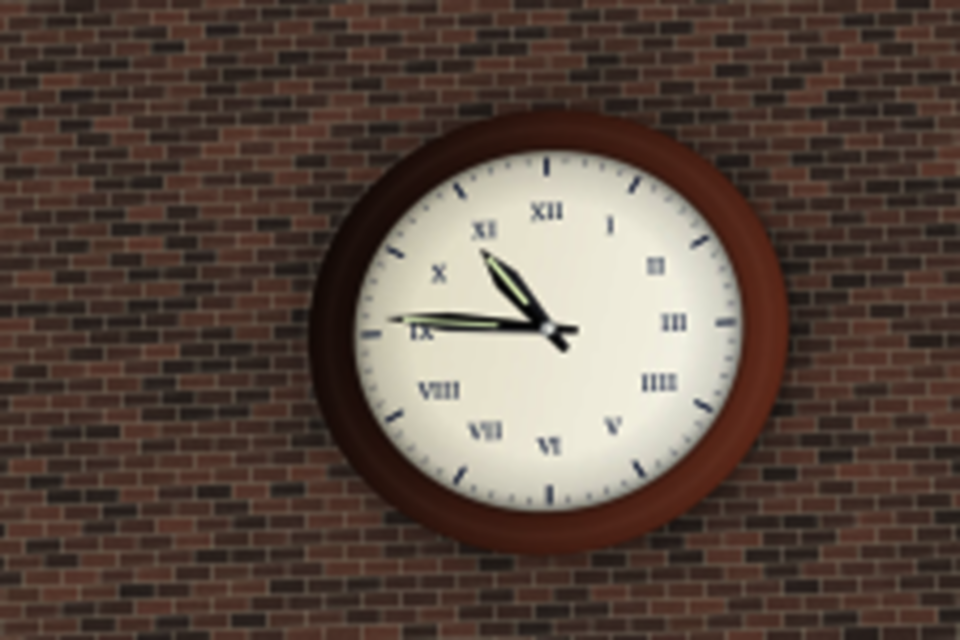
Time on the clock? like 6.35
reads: 10.46
